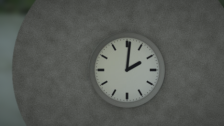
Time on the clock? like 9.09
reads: 2.01
